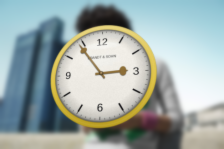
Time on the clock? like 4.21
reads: 2.54
